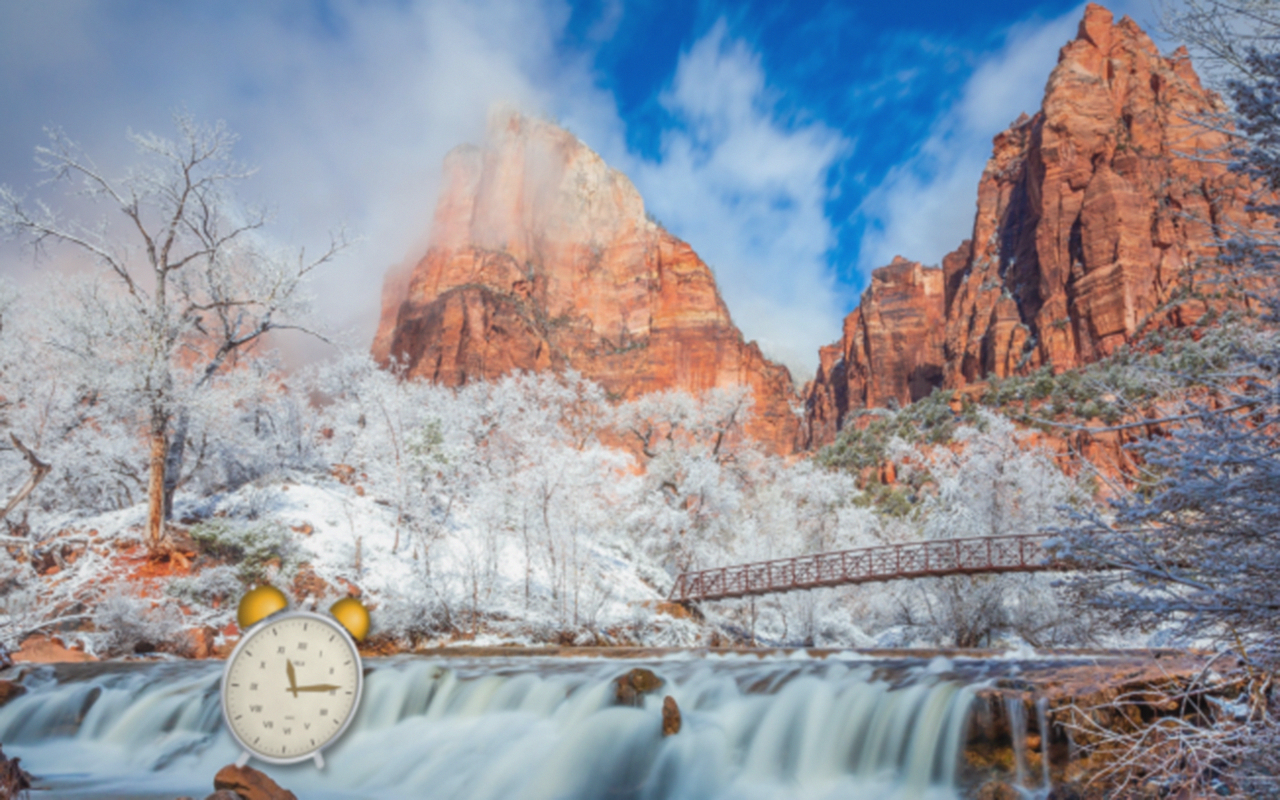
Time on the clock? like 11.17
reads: 11.14
